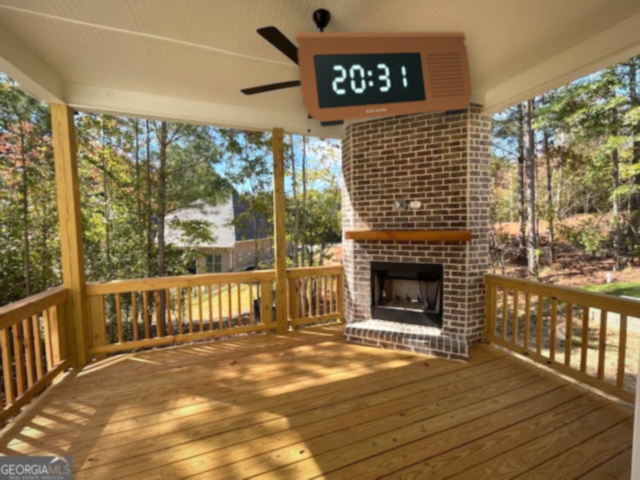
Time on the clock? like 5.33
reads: 20.31
